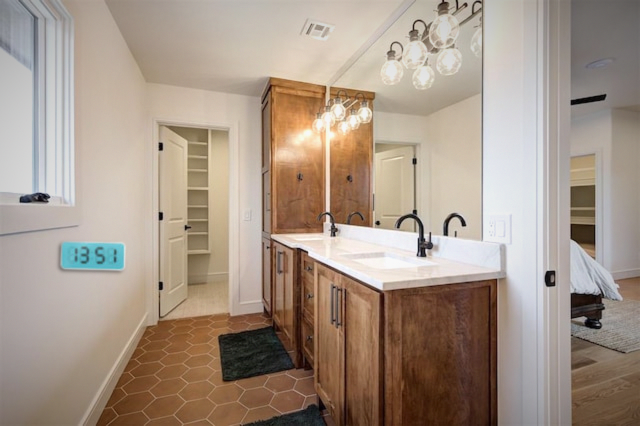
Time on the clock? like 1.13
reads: 13.51
